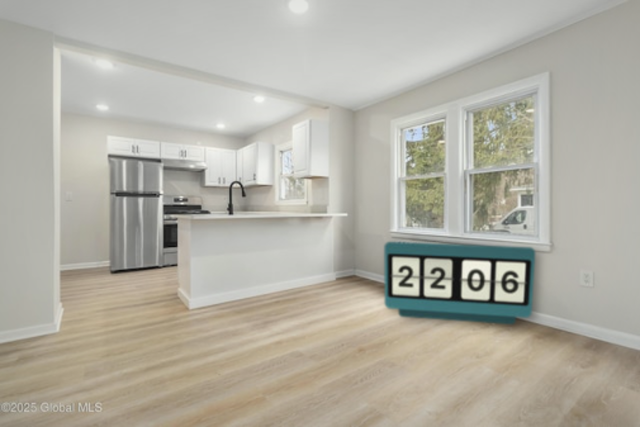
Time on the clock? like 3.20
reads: 22.06
